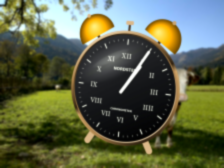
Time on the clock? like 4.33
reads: 1.05
